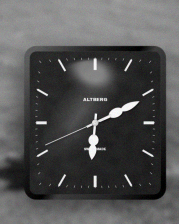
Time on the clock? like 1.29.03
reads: 6.10.41
